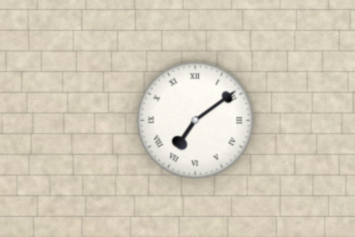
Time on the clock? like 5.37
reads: 7.09
